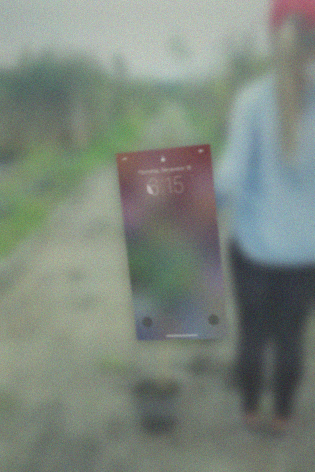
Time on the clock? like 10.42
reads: 6.15
